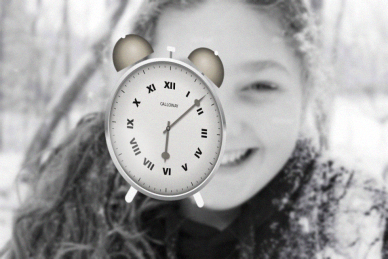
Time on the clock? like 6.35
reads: 6.08
